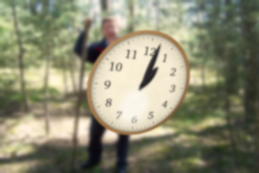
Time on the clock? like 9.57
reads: 1.02
